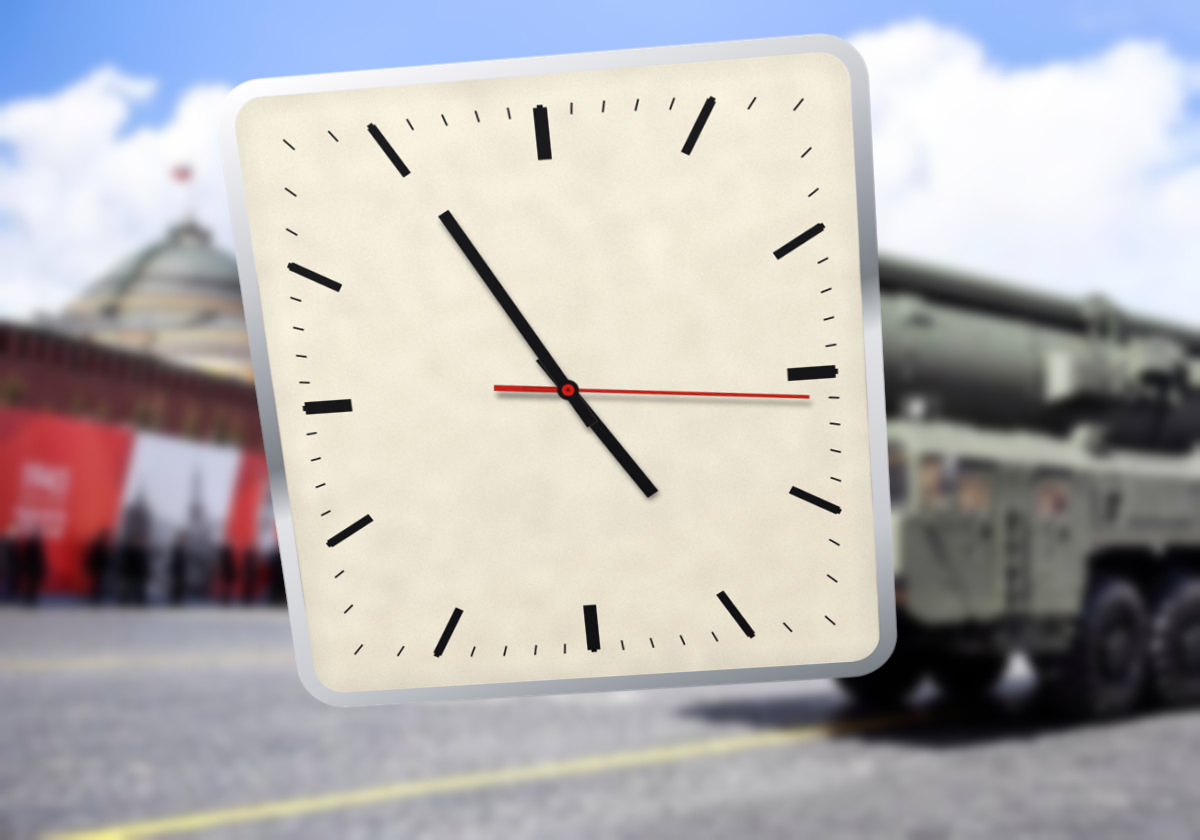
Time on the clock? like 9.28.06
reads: 4.55.16
